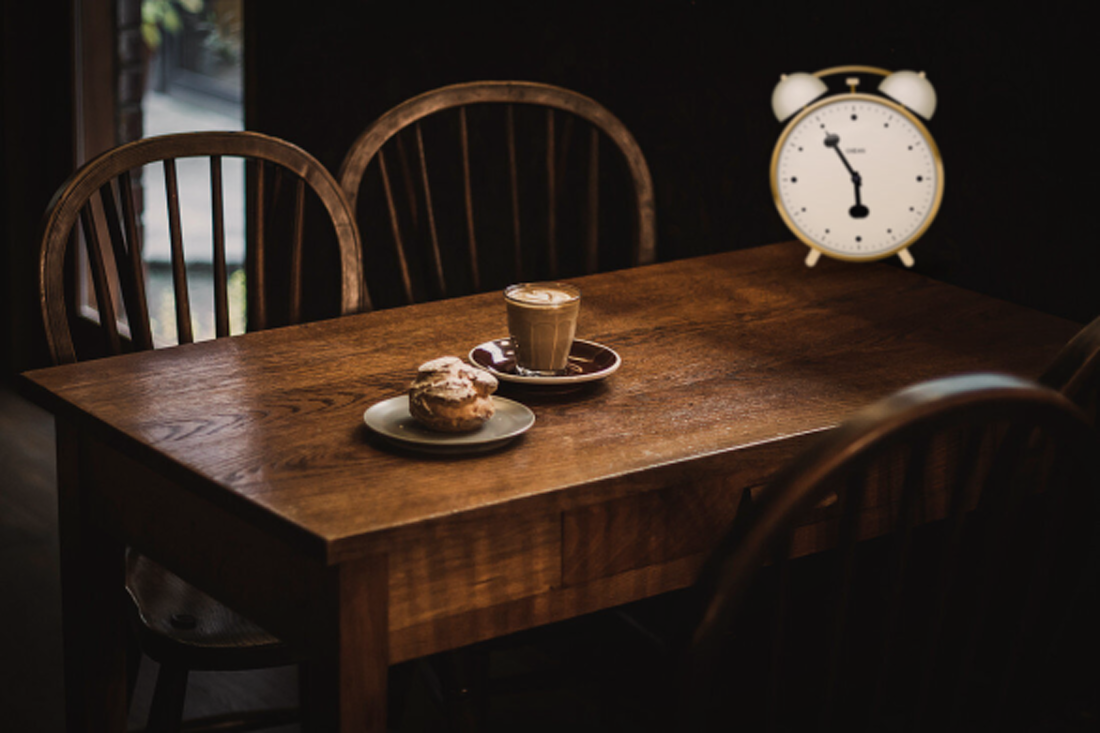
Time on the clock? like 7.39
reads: 5.55
